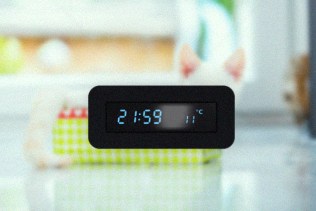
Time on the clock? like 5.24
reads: 21.59
